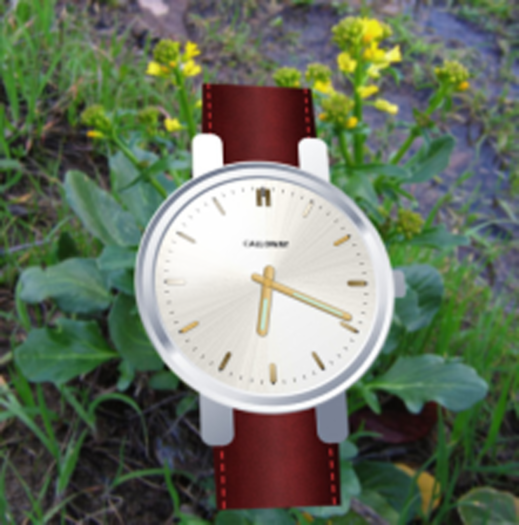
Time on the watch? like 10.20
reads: 6.19
